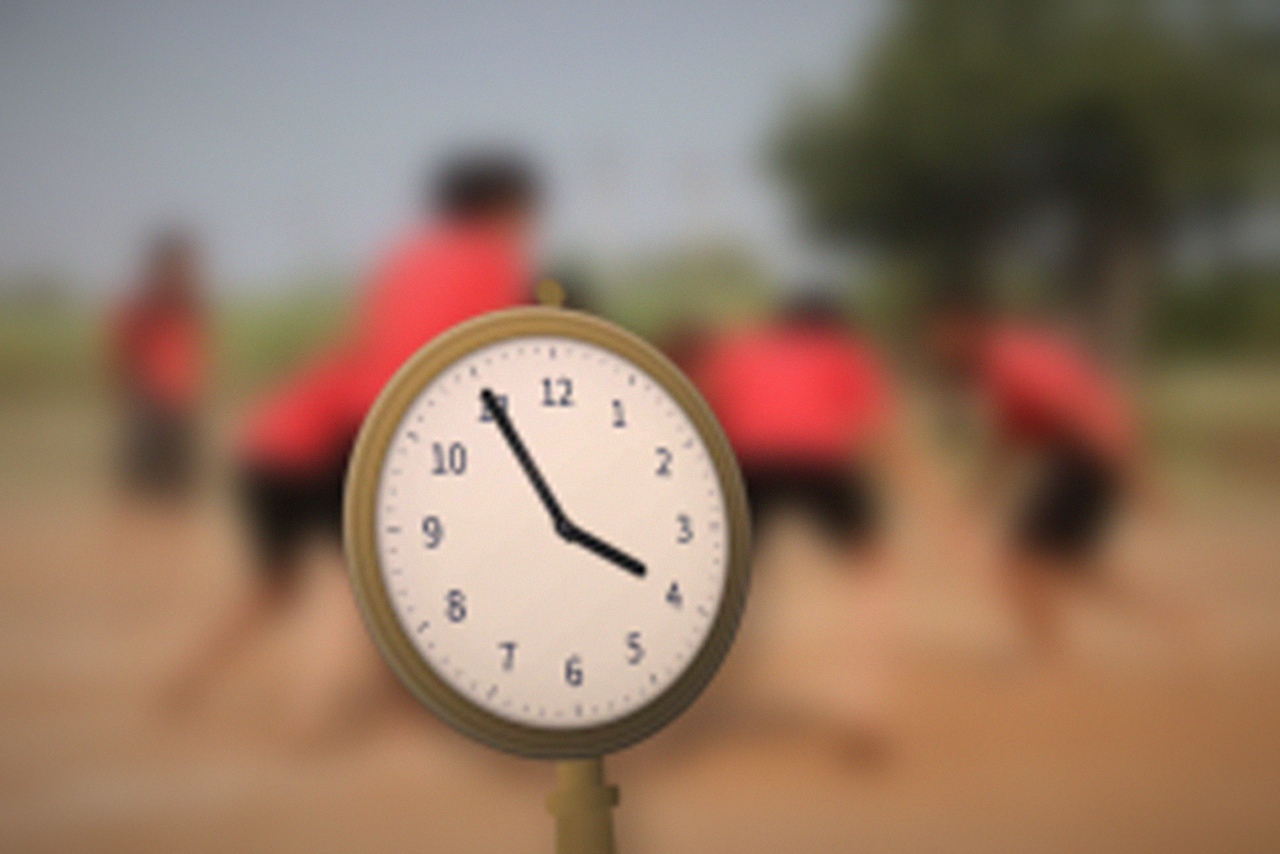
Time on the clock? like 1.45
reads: 3.55
